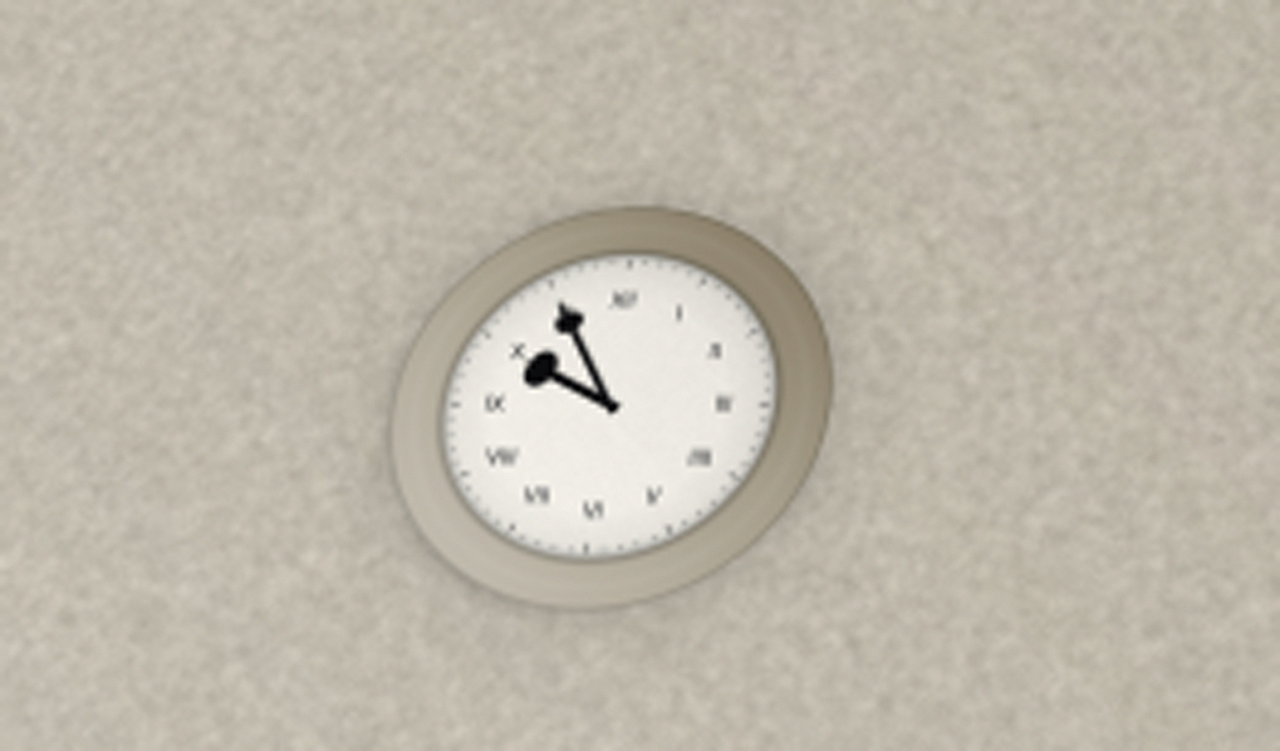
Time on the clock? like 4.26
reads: 9.55
